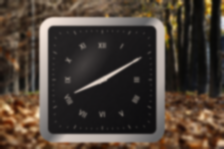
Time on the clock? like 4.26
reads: 8.10
